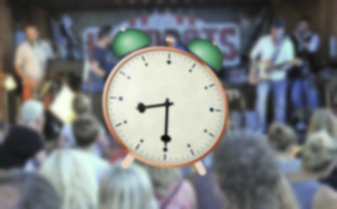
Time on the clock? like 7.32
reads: 8.30
